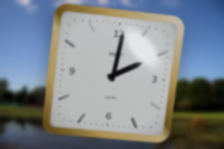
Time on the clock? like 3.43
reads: 2.01
